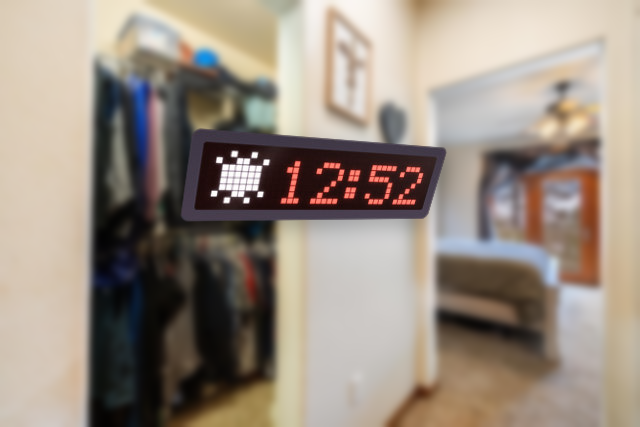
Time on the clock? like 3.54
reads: 12.52
